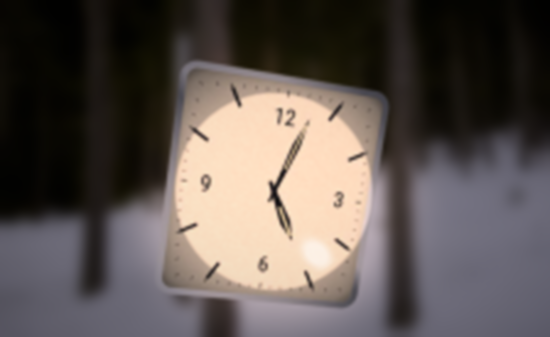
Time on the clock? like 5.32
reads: 5.03
